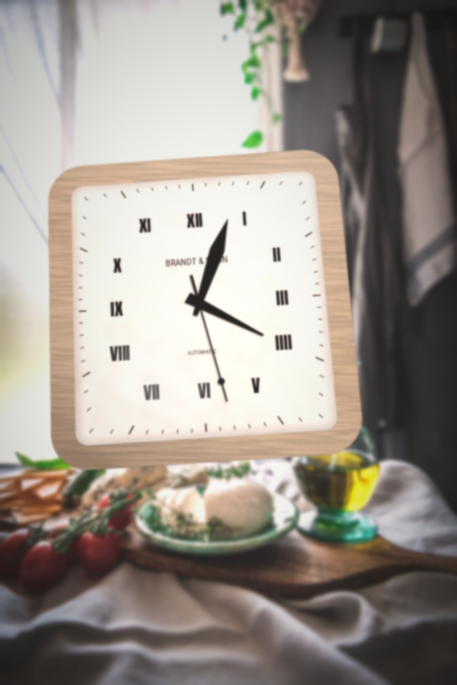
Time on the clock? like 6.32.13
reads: 4.03.28
